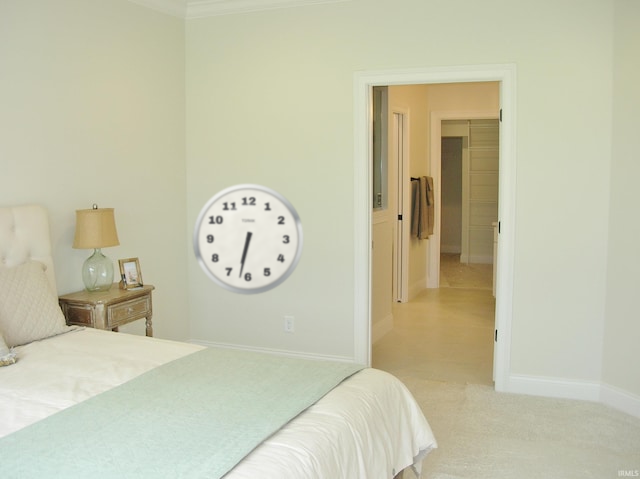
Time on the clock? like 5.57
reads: 6.32
